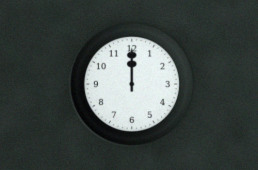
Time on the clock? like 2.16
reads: 12.00
